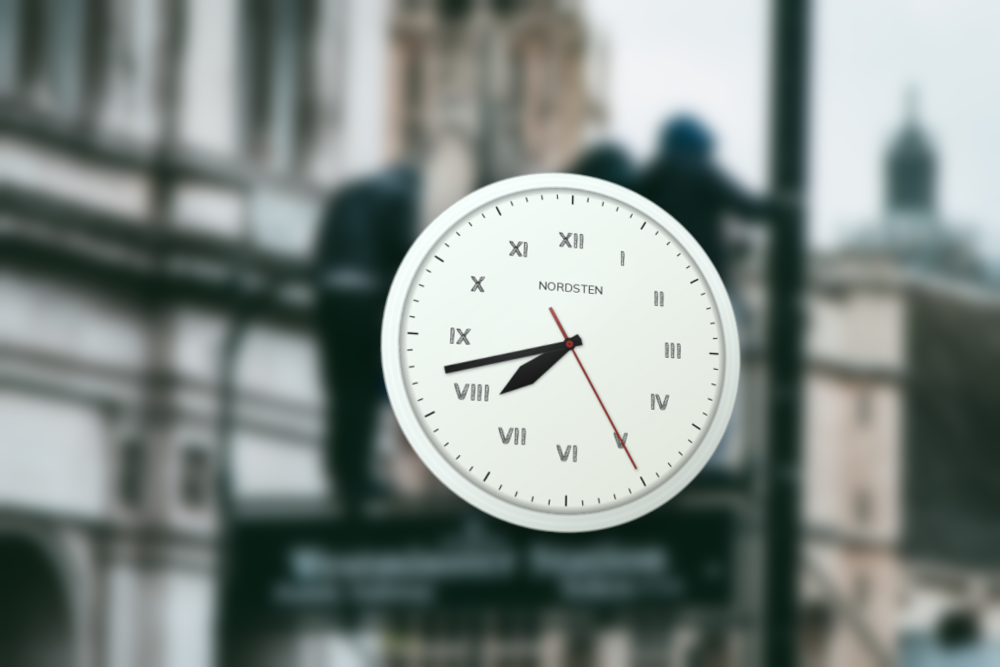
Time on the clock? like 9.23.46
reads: 7.42.25
